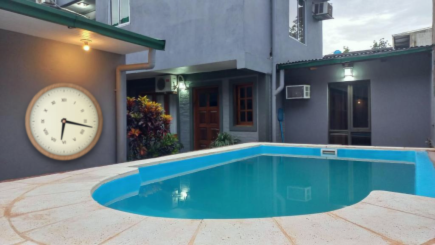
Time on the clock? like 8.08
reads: 6.17
